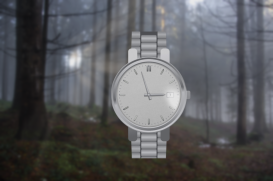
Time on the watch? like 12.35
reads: 2.57
